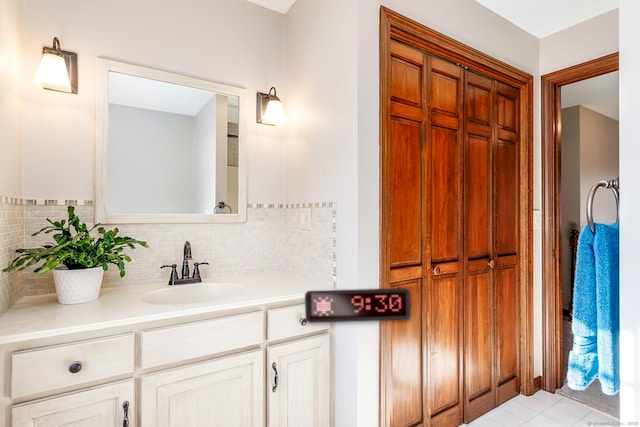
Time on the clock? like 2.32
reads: 9.30
